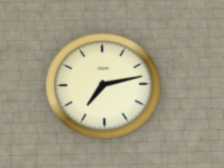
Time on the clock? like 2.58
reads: 7.13
